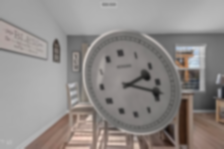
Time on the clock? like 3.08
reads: 2.18
